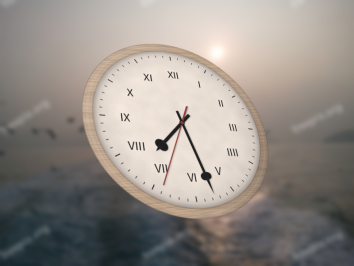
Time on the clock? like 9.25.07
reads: 7.27.34
